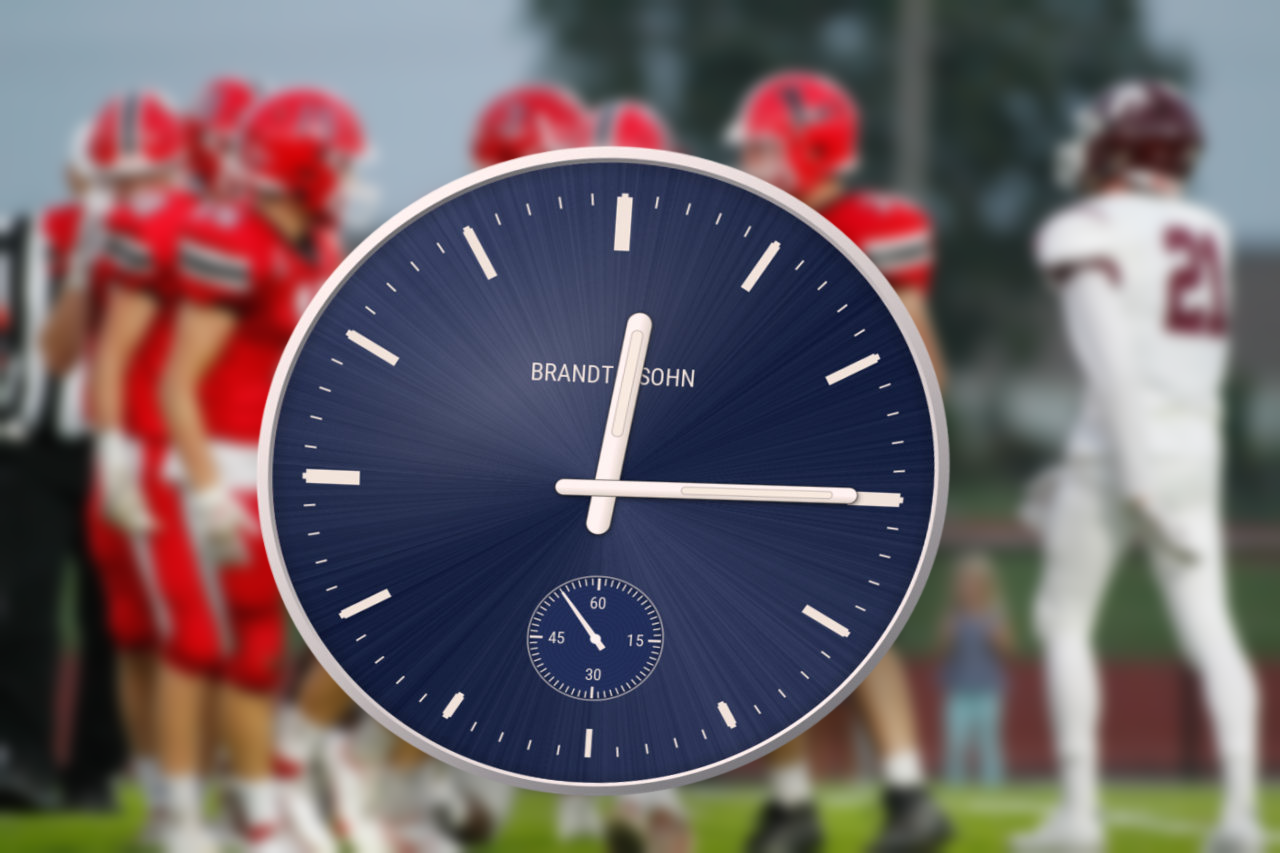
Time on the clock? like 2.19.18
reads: 12.14.54
